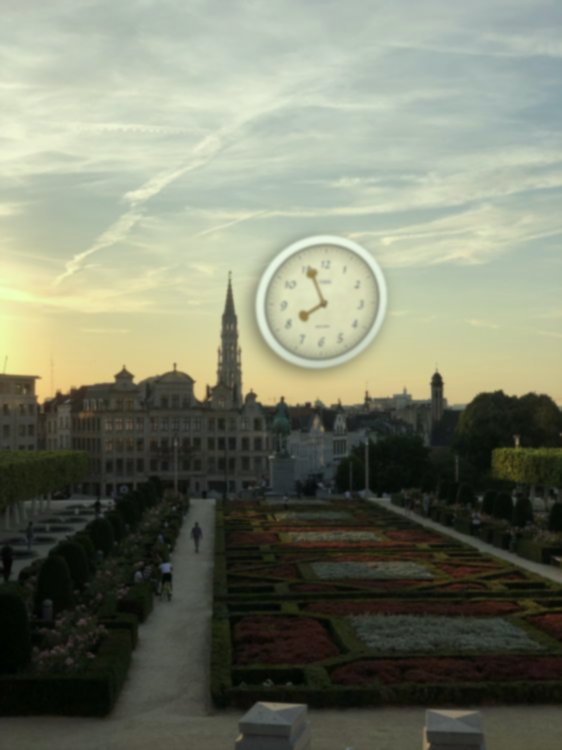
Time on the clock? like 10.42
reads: 7.56
